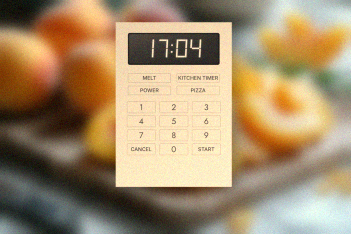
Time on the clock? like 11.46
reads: 17.04
